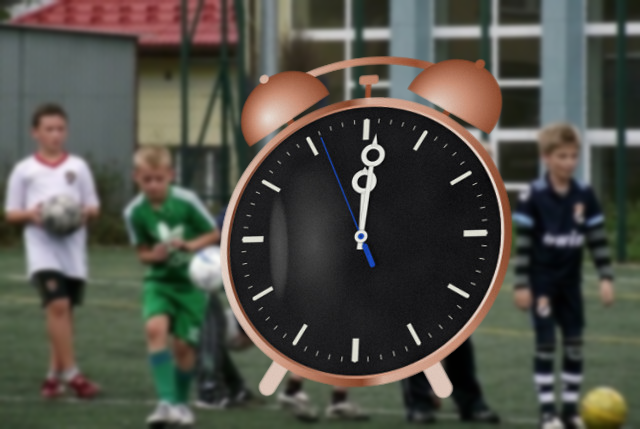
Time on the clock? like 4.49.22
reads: 12.00.56
